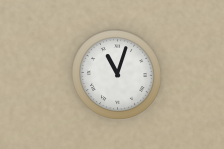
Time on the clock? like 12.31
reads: 11.03
